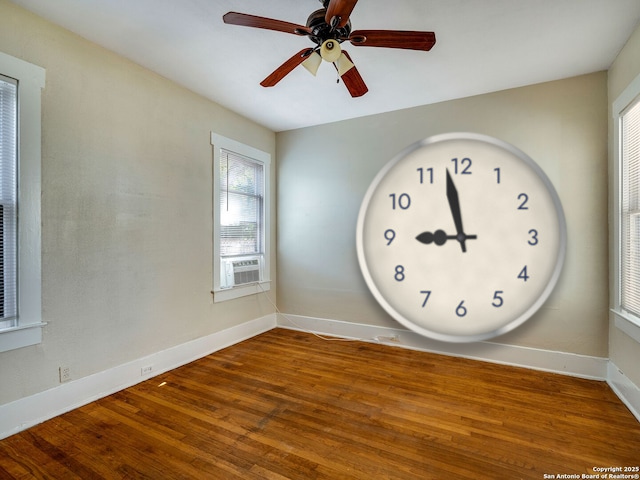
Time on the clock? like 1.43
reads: 8.58
